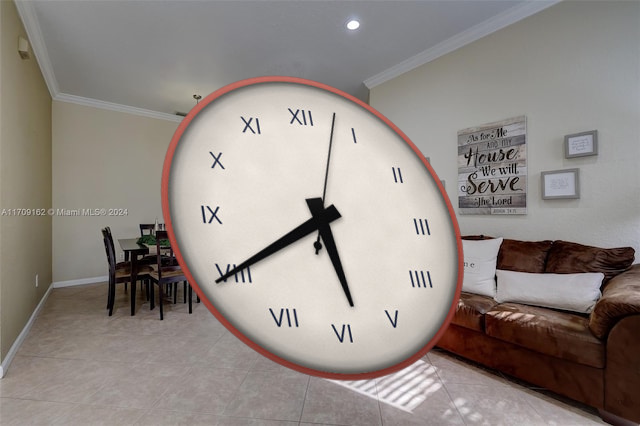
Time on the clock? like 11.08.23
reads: 5.40.03
